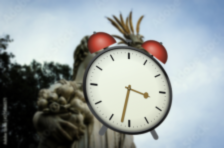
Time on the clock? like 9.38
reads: 3.32
